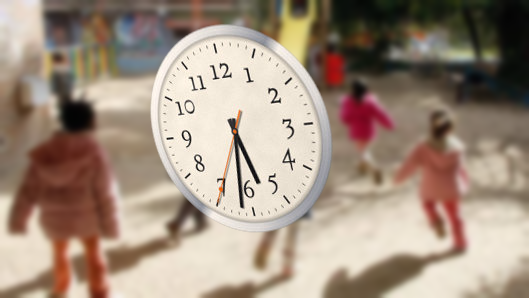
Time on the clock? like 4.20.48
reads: 5.31.35
